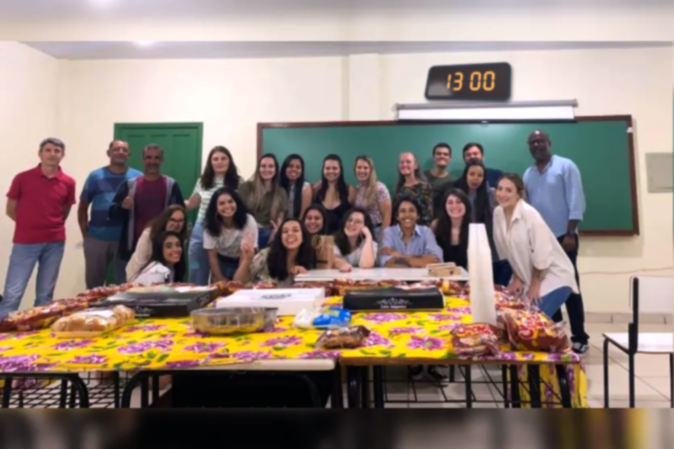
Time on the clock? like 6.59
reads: 13.00
